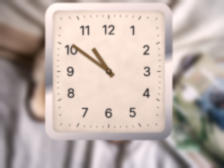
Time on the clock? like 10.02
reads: 10.51
